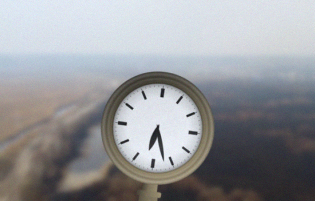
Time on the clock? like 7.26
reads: 6.27
